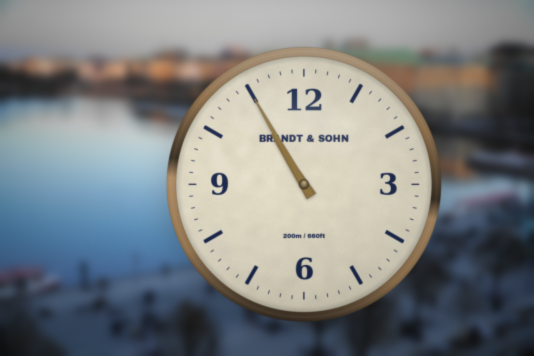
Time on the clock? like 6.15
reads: 10.55
